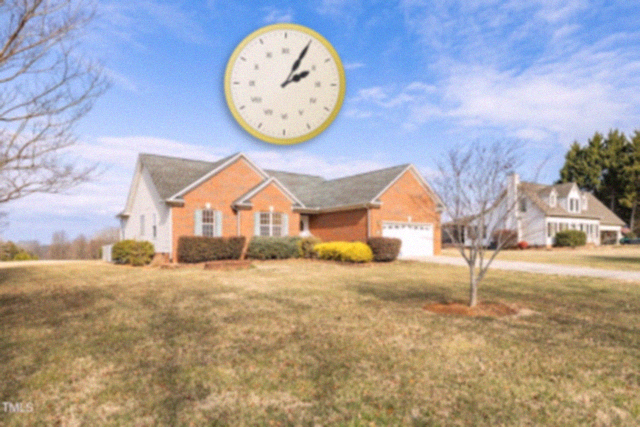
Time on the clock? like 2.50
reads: 2.05
